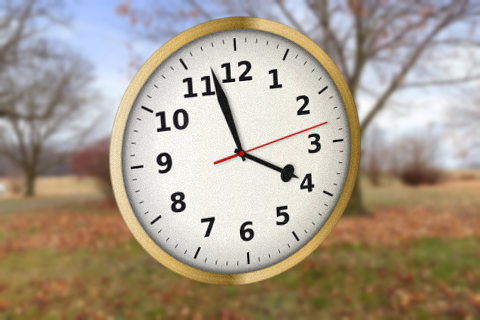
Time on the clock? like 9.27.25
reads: 3.57.13
